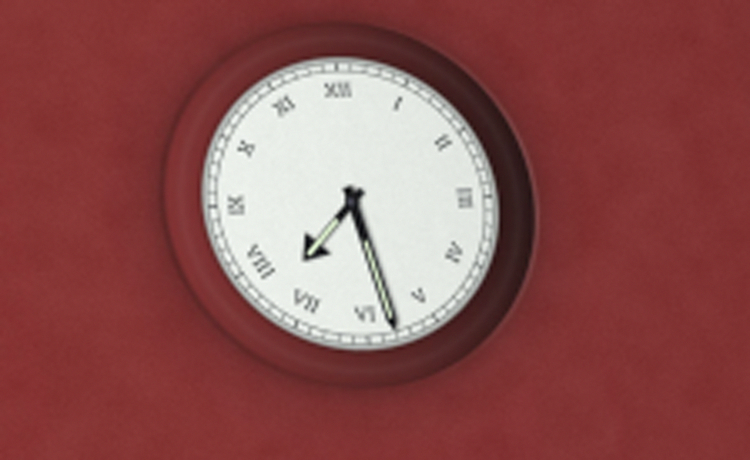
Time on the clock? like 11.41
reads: 7.28
